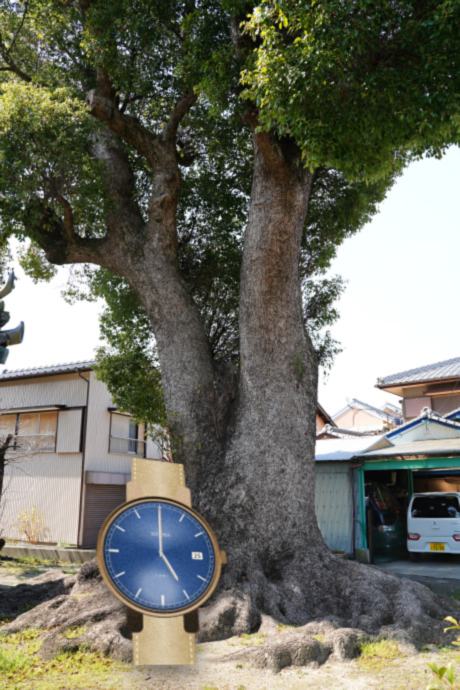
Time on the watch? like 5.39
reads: 5.00
